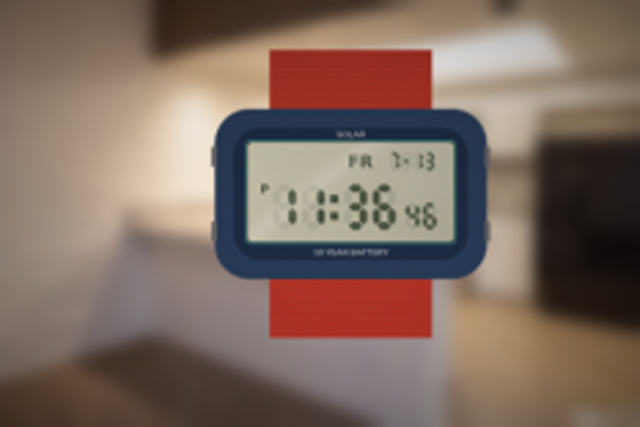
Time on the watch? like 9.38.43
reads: 11.36.46
